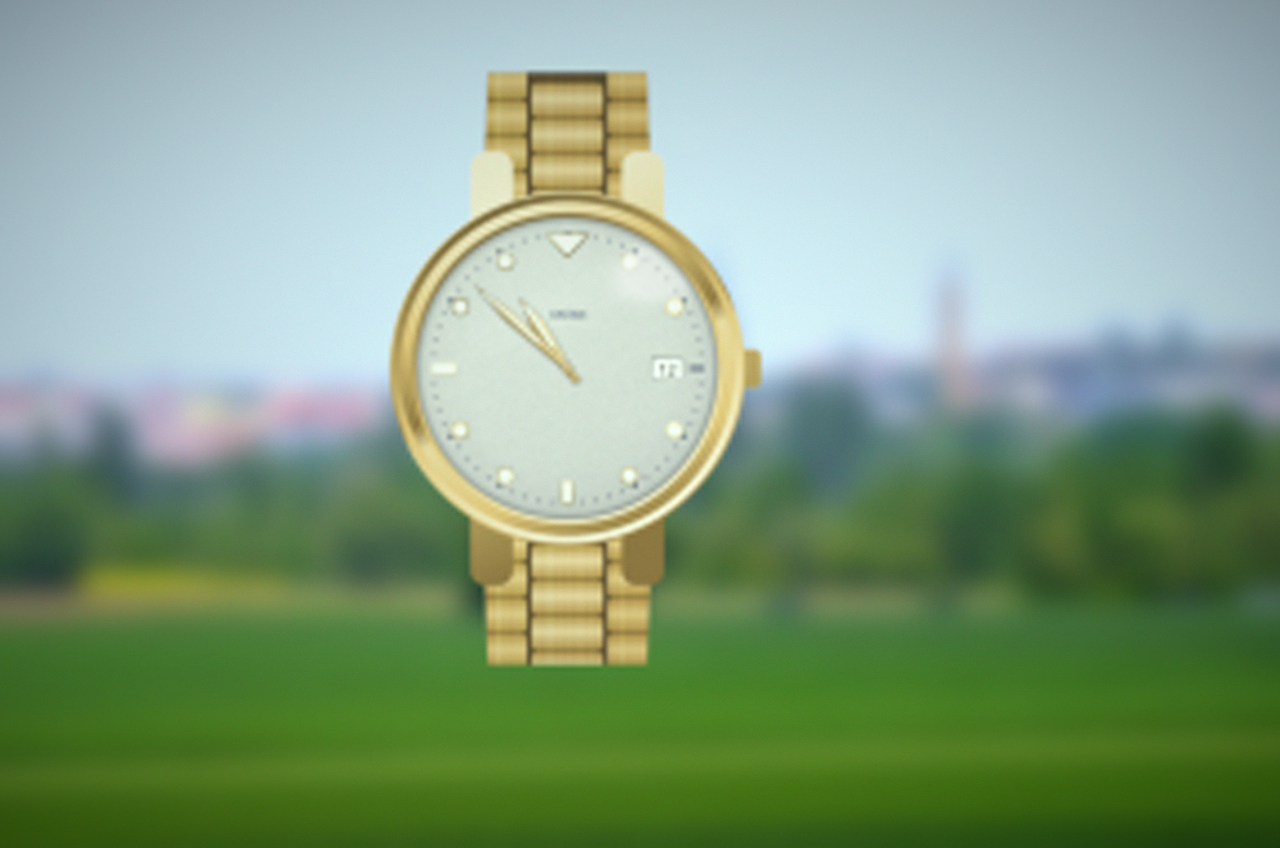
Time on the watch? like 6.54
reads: 10.52
